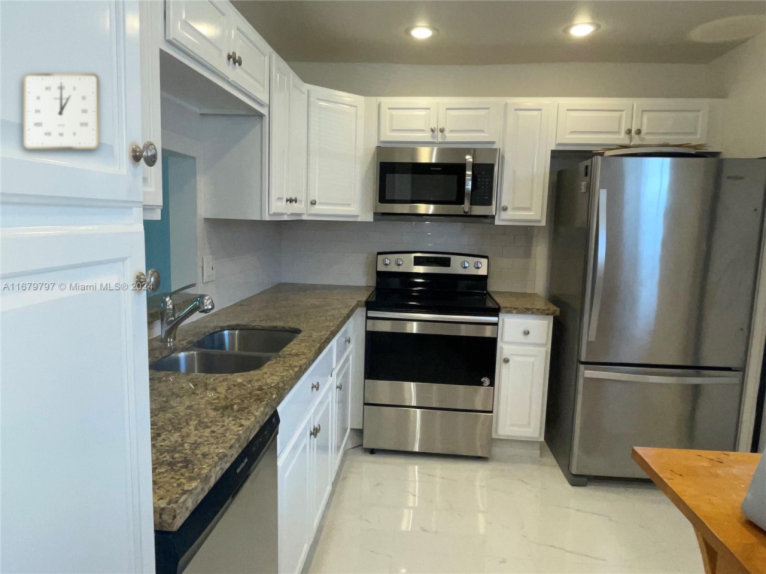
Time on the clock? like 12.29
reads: 1.00
